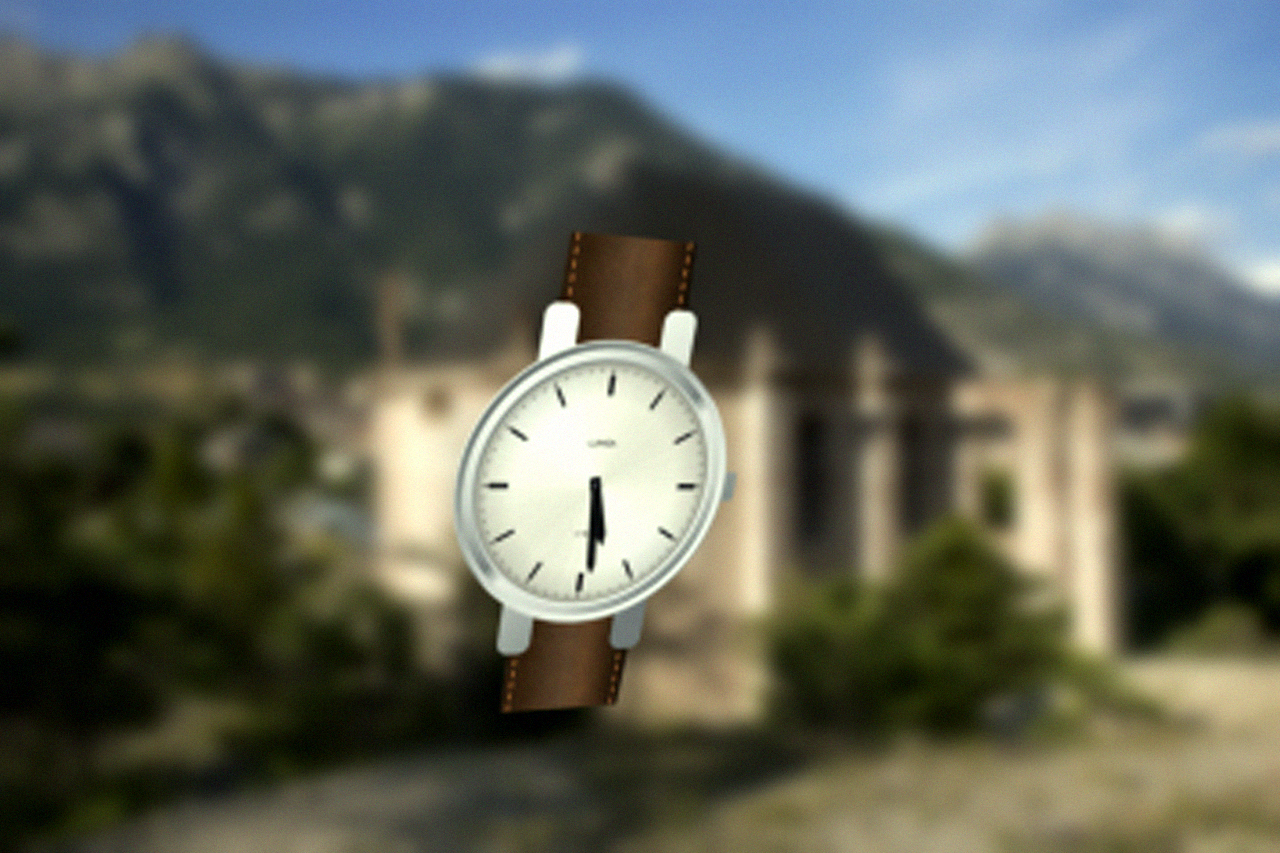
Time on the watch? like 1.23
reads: 5.29
